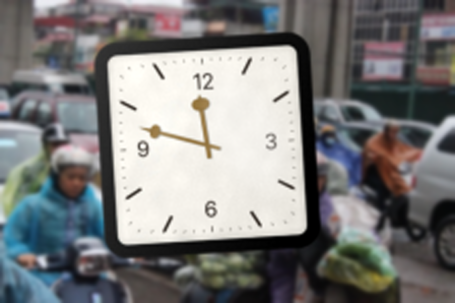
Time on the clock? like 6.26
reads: 11.48
